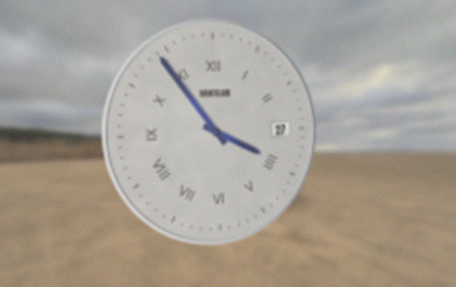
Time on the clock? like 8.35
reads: 3.54
